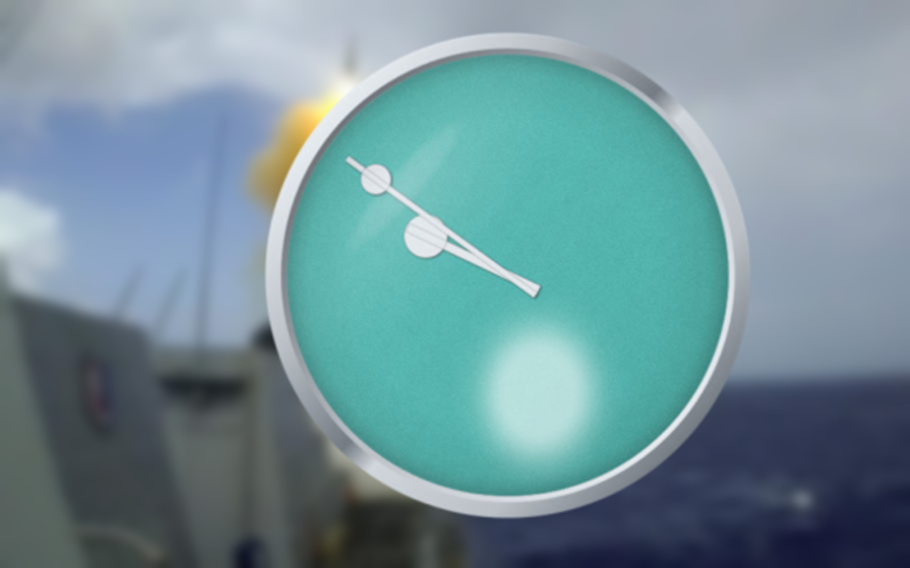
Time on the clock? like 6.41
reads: 9.51
